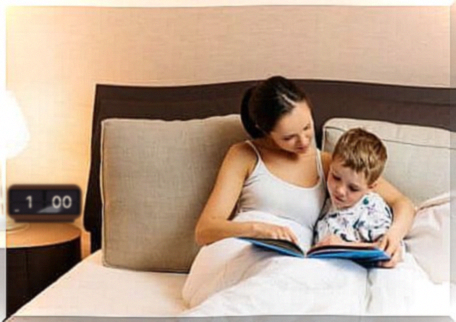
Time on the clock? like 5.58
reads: 1.00
